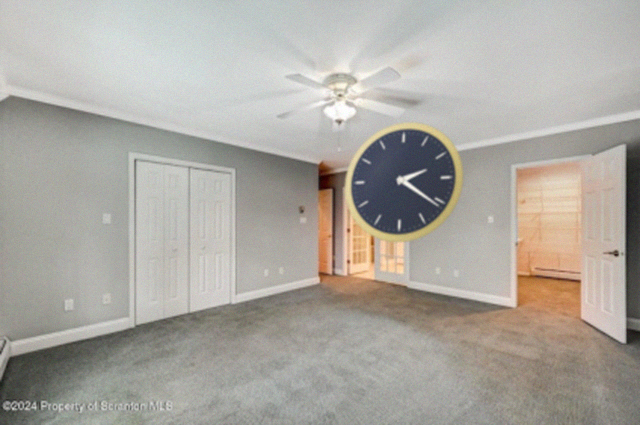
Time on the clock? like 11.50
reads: 2.21
